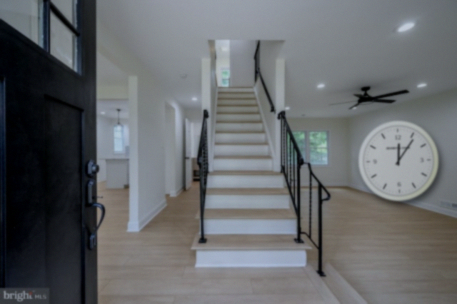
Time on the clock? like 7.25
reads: 12.06
